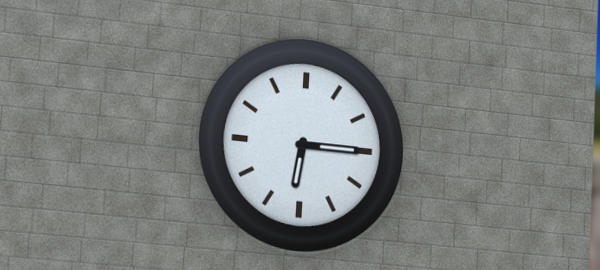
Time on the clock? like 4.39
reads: 6.15
